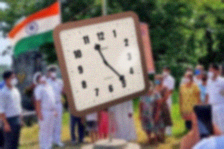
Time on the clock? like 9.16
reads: 11.24
